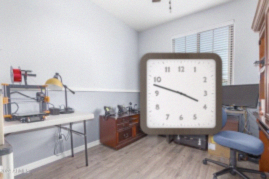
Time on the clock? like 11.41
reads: 3.48
